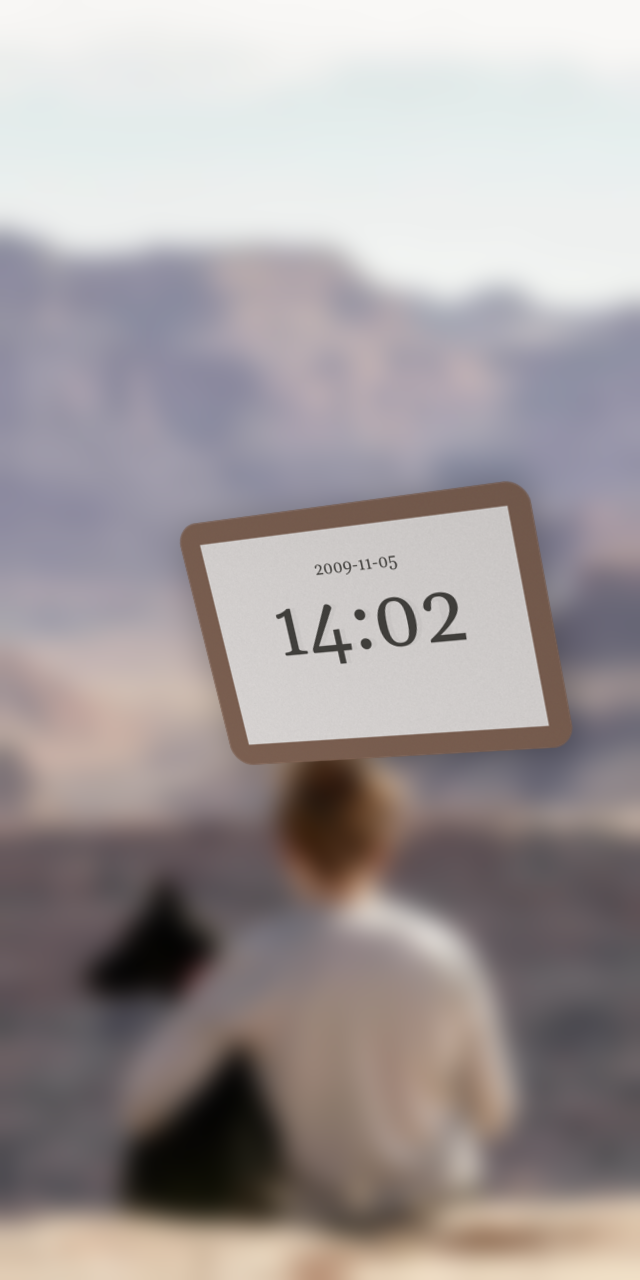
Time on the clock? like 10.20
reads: 14.02
